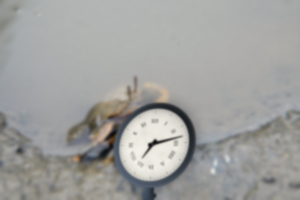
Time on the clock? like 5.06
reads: 7.13
